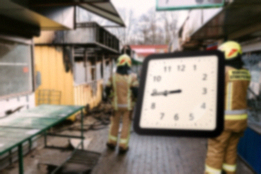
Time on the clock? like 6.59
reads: 8.44
